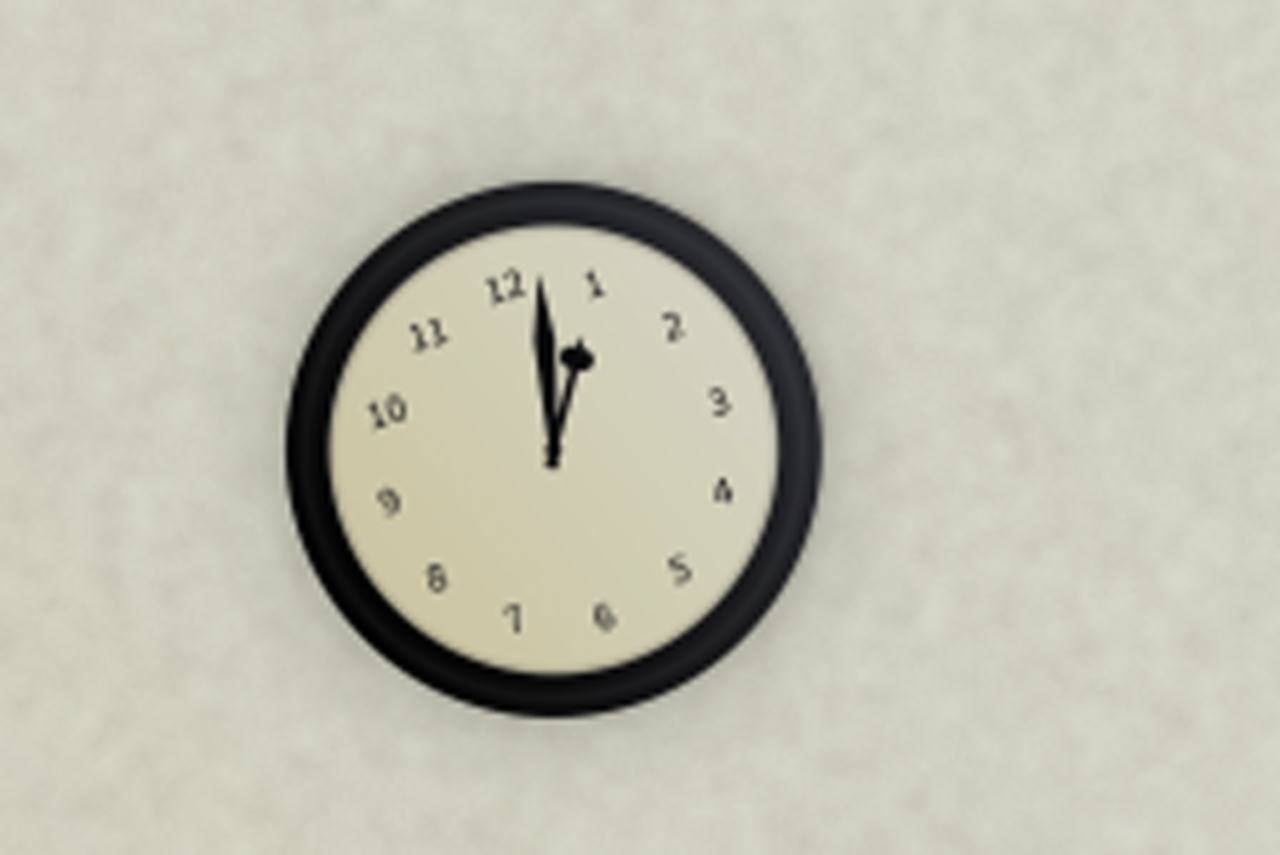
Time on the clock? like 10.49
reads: 1.02
